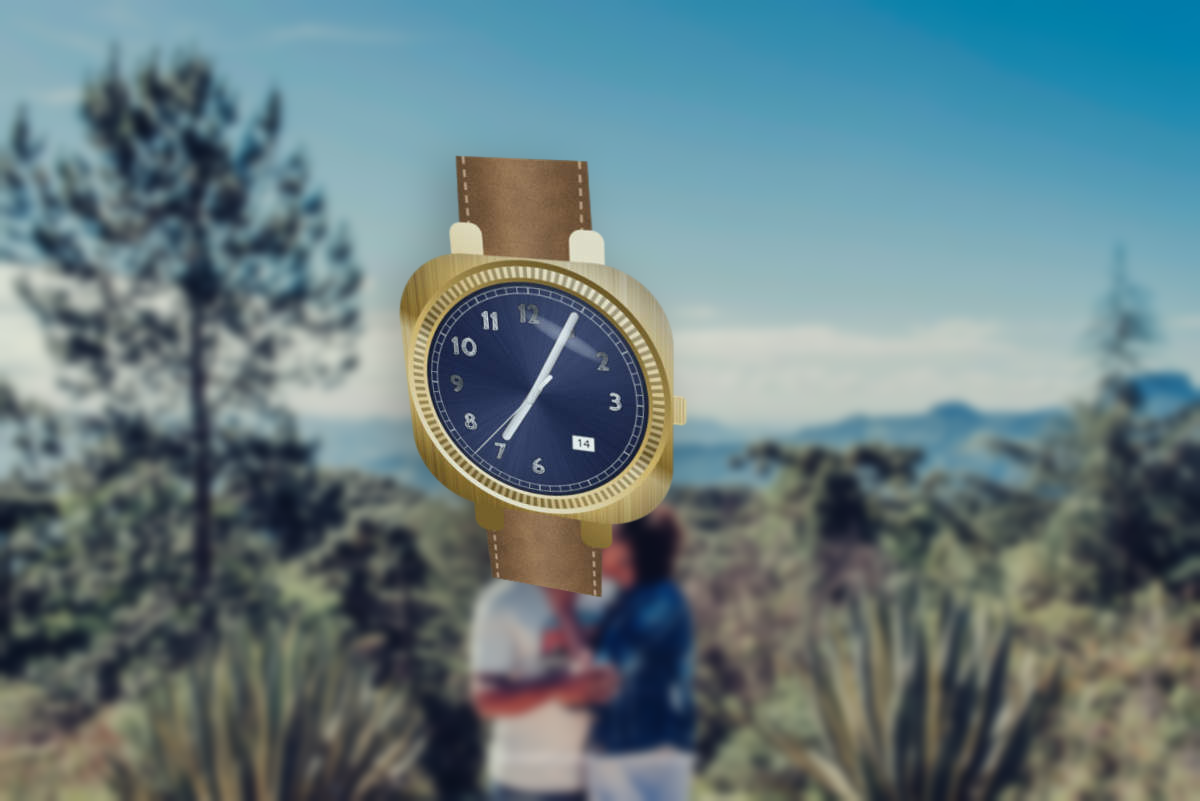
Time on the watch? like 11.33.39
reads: 7.04.37
